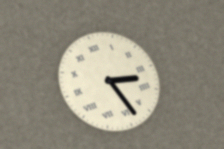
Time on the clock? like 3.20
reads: 3.28
